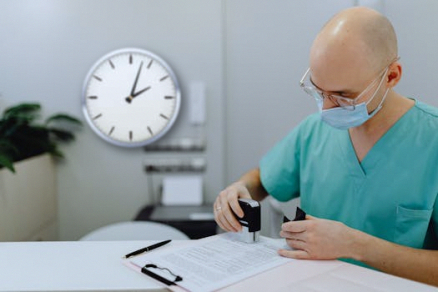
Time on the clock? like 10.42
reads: 2.03
